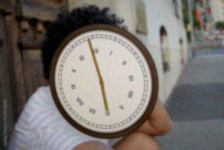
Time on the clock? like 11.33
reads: 5.59
